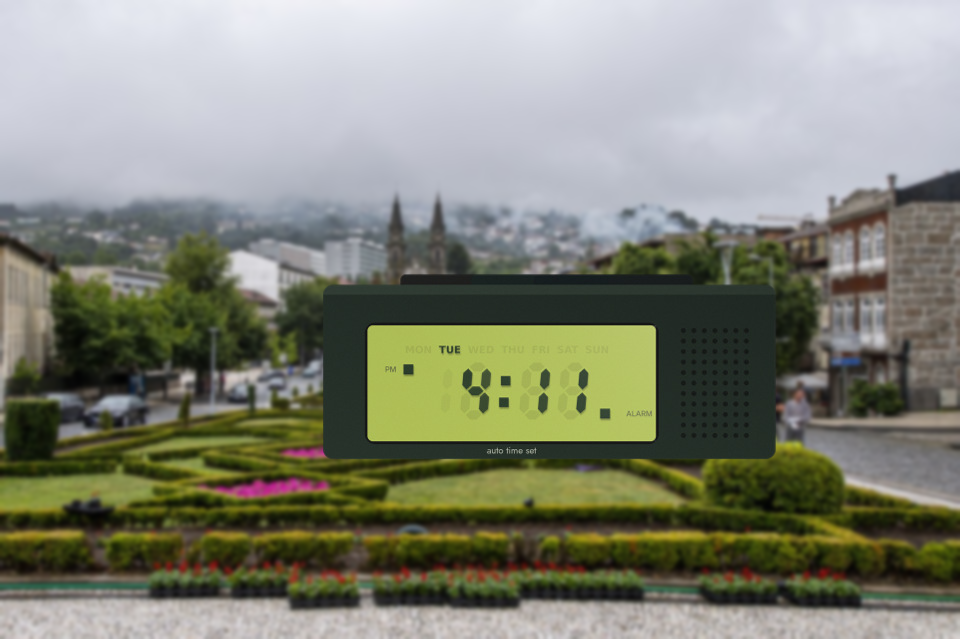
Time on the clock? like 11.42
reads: 4.11
